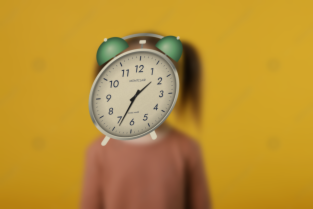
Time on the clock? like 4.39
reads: 1.34
